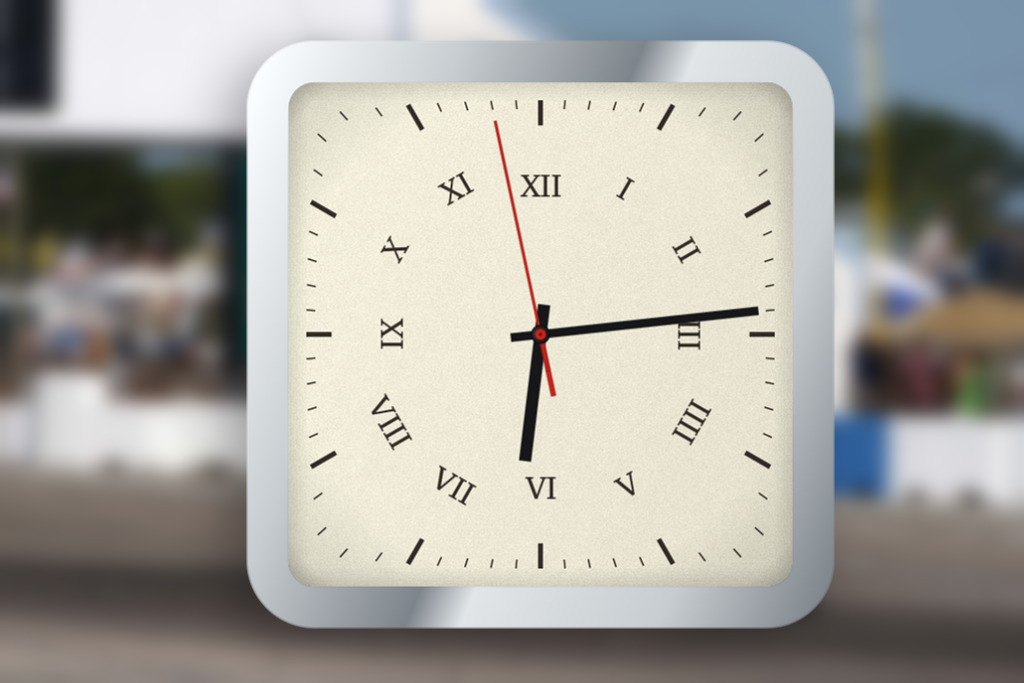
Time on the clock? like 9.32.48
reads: 6.13.58
